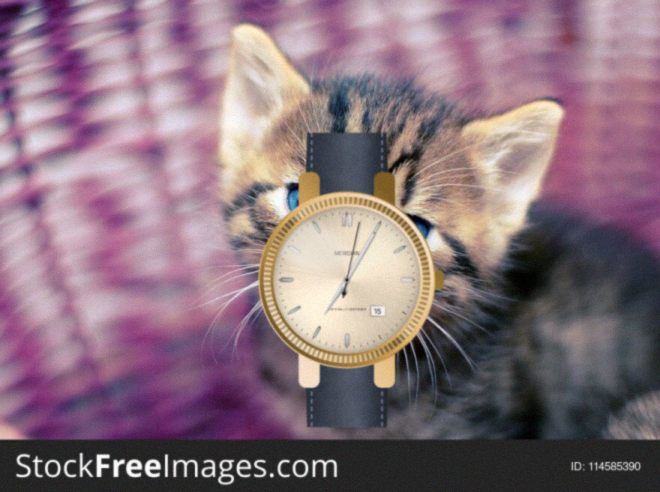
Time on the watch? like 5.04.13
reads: 7.05.02
